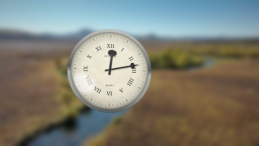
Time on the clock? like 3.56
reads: 12.13
